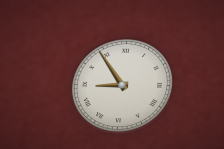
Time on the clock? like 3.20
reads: 8.54
